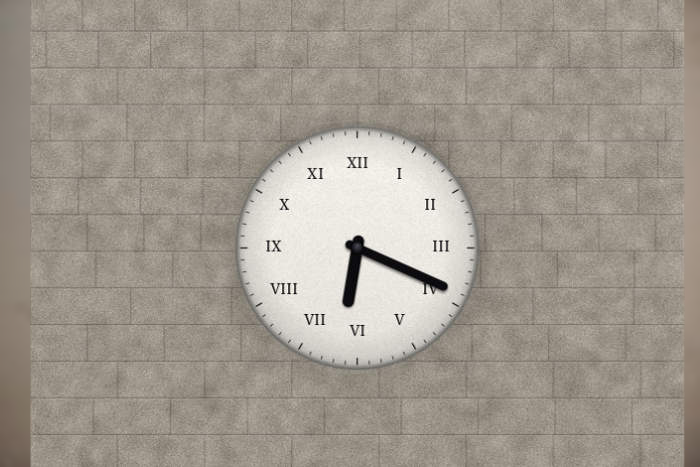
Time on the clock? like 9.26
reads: 6.19
